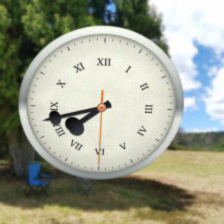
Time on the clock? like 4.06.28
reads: 7.42.30
